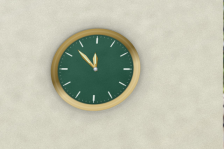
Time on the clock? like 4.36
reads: 11.53
